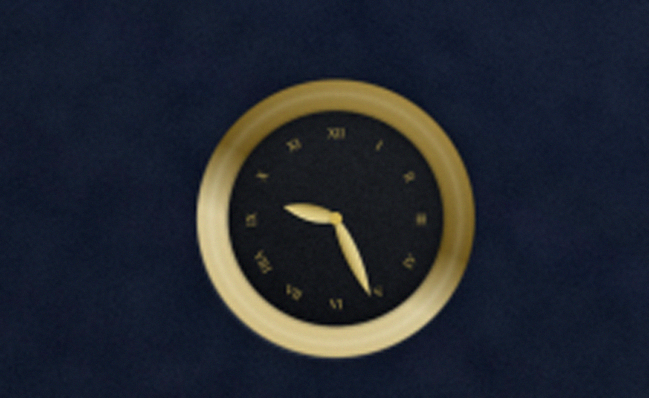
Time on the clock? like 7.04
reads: 9.26
